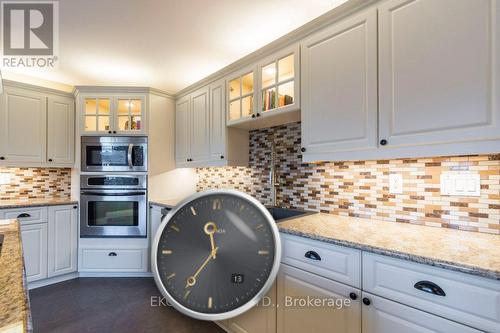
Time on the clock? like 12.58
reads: 11.36
